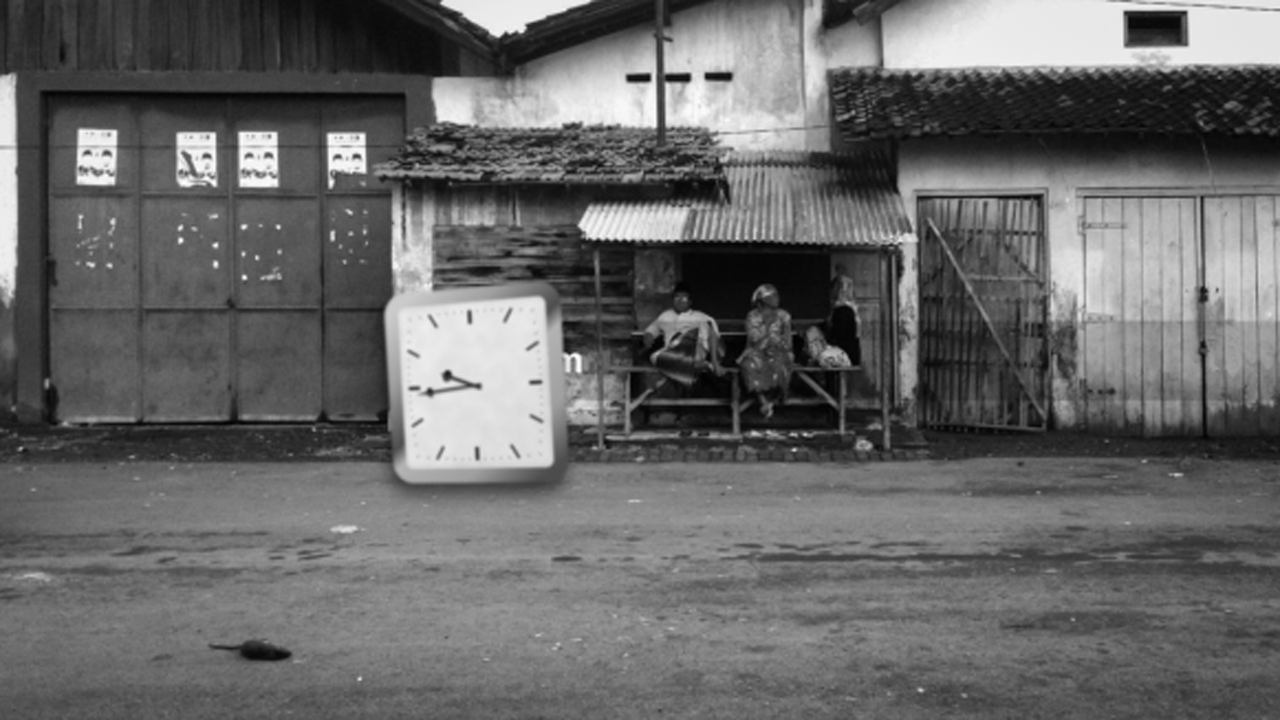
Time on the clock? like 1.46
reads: 9.44
